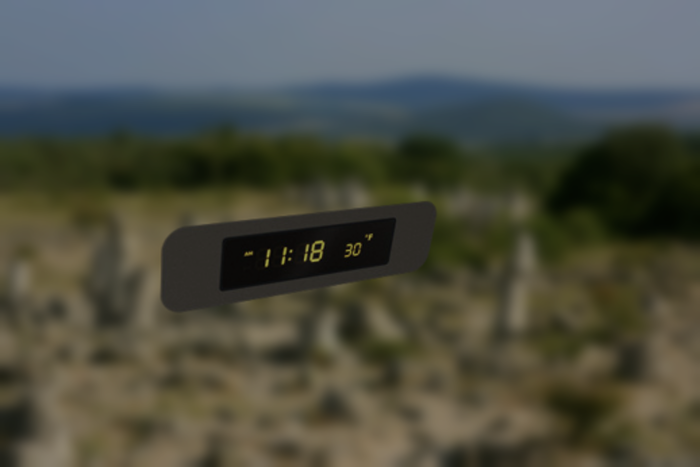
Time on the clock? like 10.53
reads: 11.18
